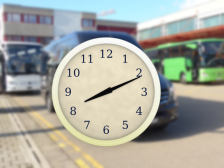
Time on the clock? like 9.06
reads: 8.11
